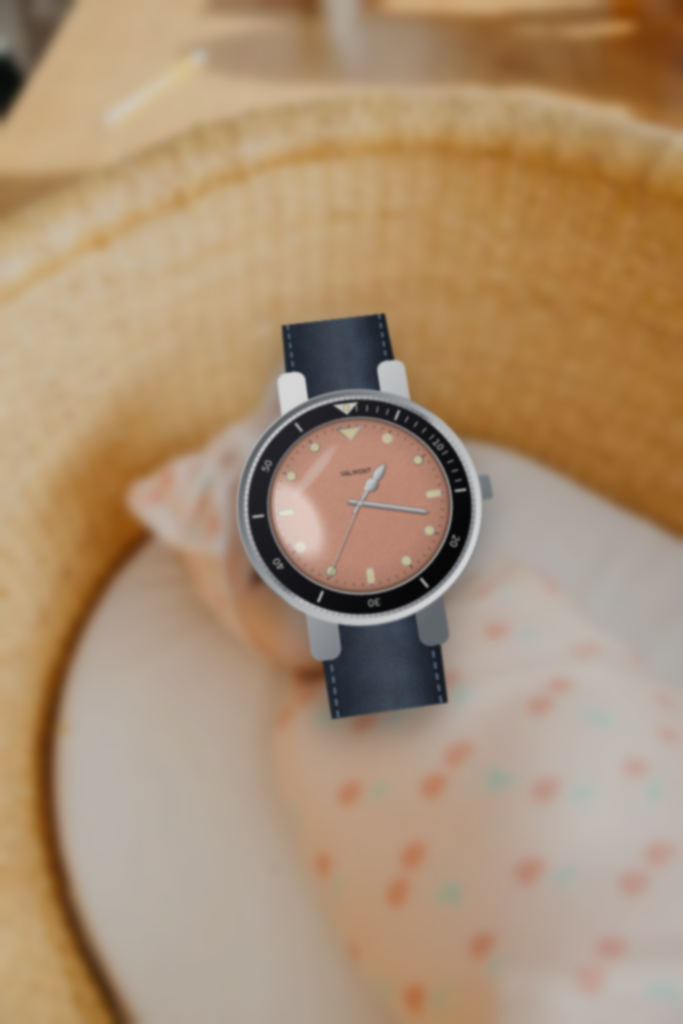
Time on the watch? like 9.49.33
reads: 1.17.35
